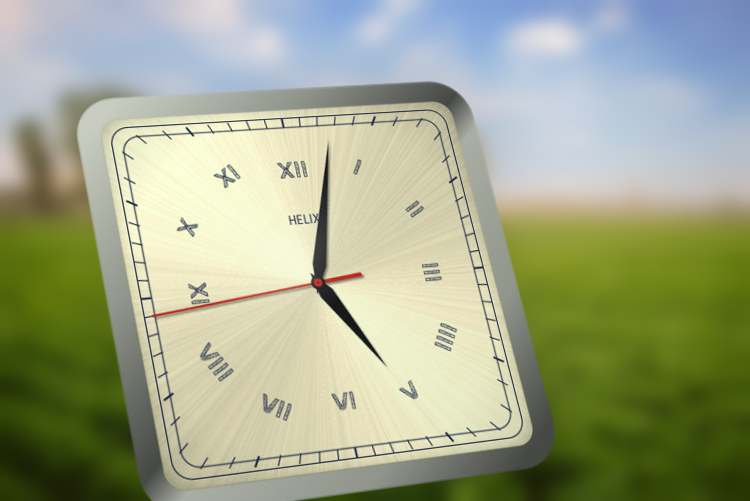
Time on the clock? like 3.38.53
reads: 5.02.44
